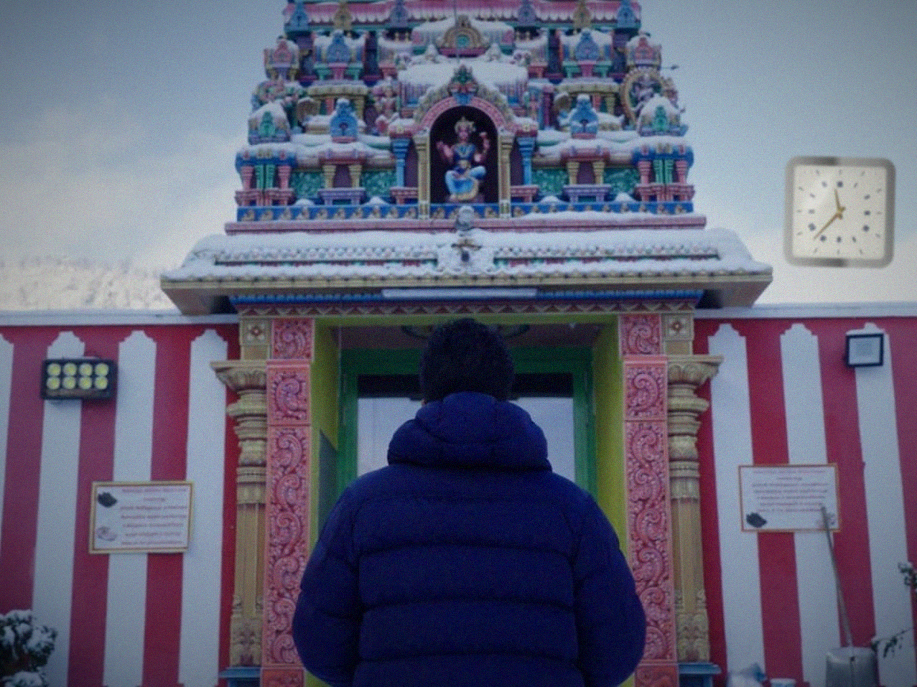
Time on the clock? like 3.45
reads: 11.37
